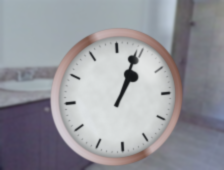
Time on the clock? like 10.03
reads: 1.04
